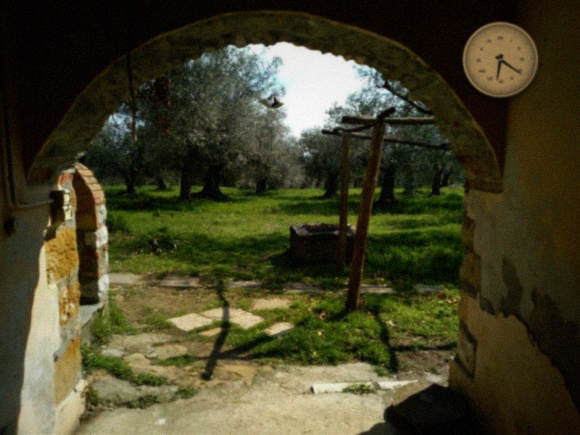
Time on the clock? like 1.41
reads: 6.21
